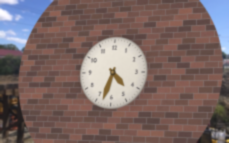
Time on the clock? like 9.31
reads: 4.33
